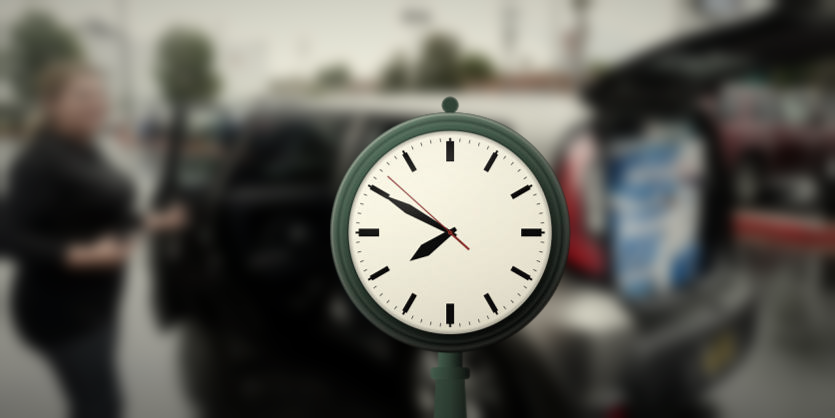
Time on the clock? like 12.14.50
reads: 7.49.52
